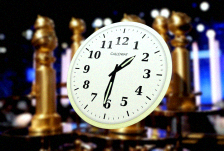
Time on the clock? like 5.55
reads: 1.31
